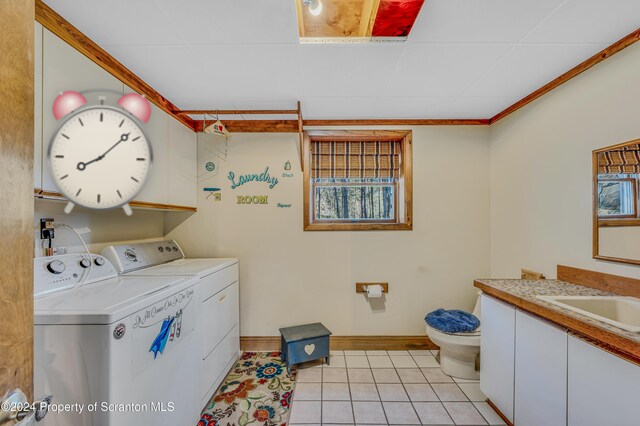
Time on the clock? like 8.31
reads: 8.08
